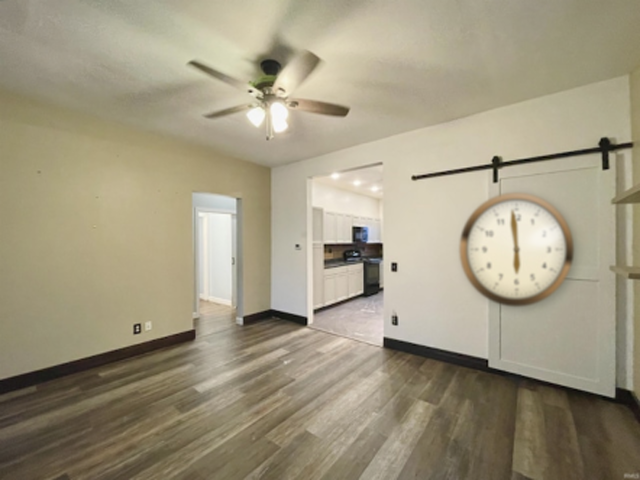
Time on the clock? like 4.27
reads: 5.59
